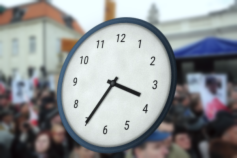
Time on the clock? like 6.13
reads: 3.35
